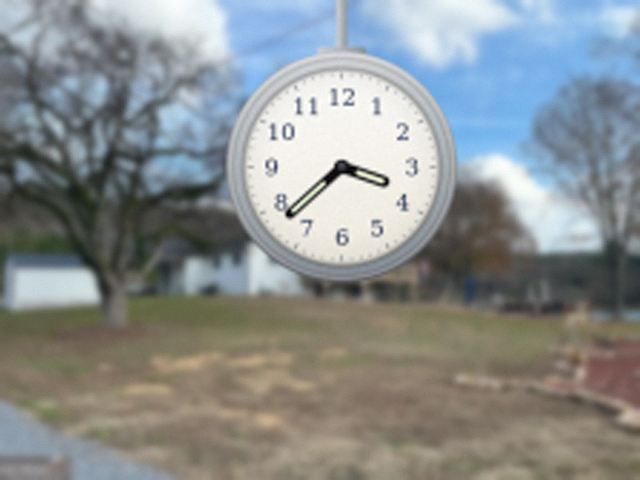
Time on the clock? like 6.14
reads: 3.38
